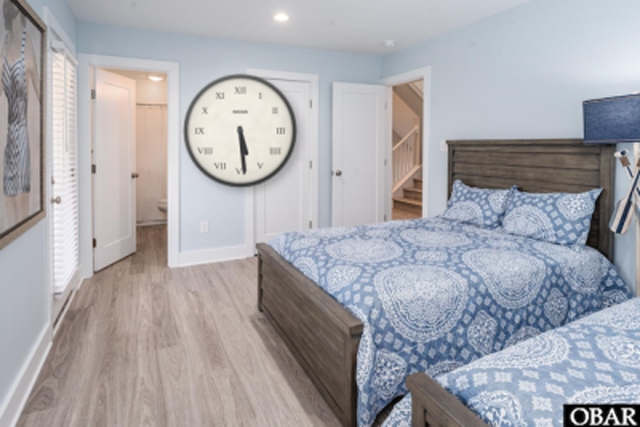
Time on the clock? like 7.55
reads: 5.29
